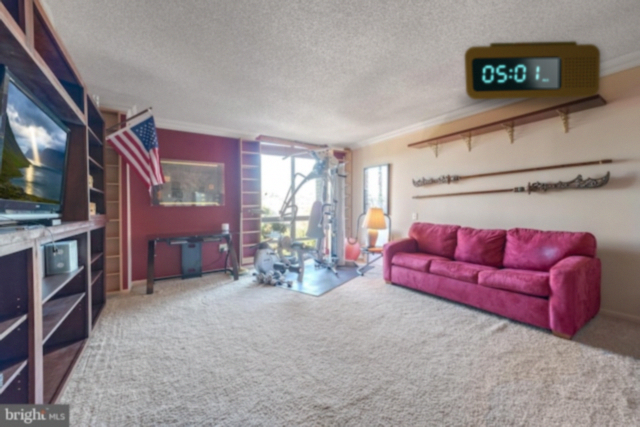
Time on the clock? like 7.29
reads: 5.01
